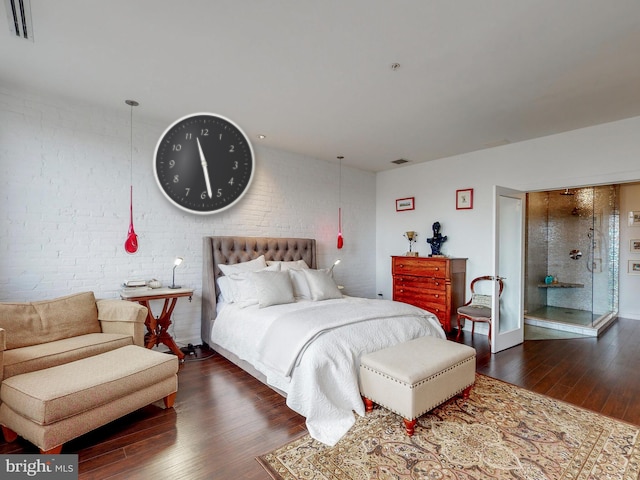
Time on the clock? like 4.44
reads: 11.28
